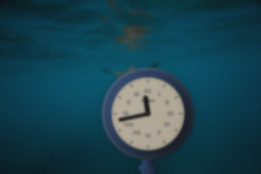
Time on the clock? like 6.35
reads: 11.43
